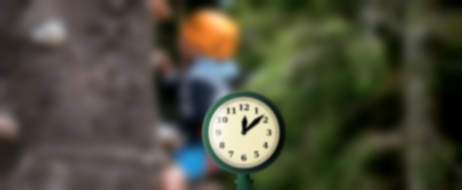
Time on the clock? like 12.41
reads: 12.08
